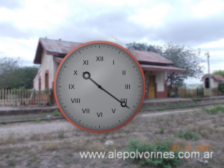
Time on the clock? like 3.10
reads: 10.21
